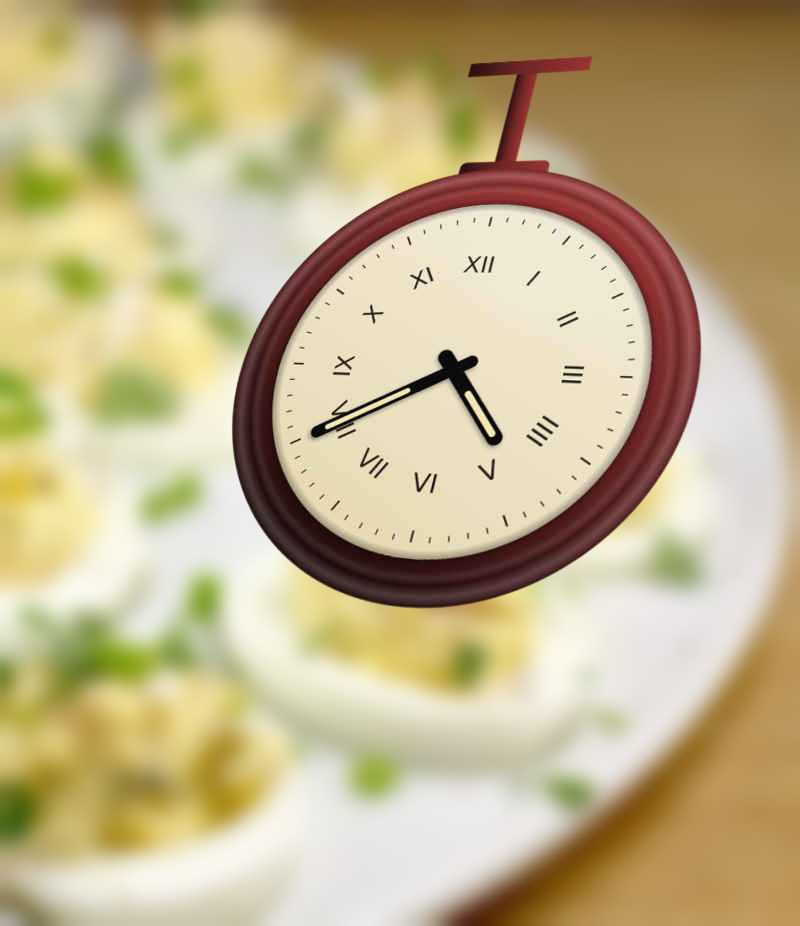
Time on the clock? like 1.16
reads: 4.40
